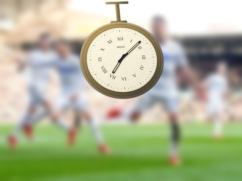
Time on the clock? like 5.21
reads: 7.08
